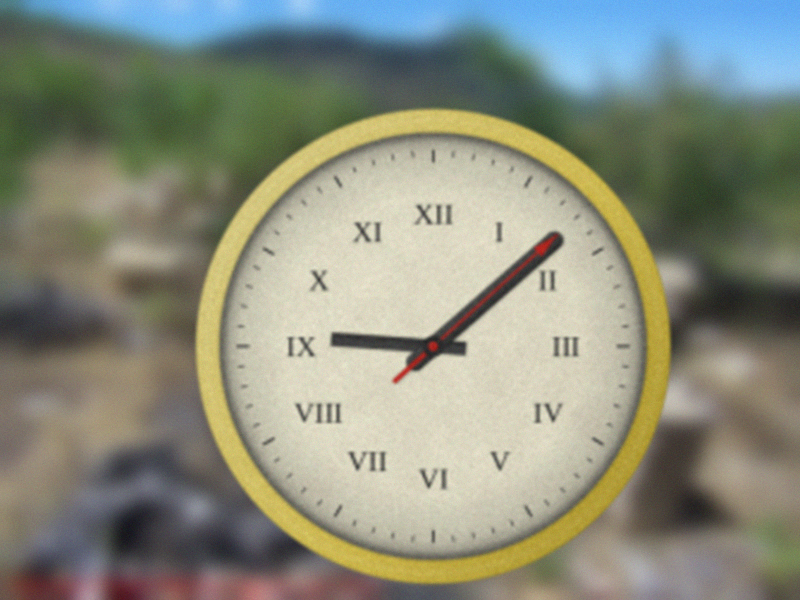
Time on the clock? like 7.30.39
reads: 9.08.08
